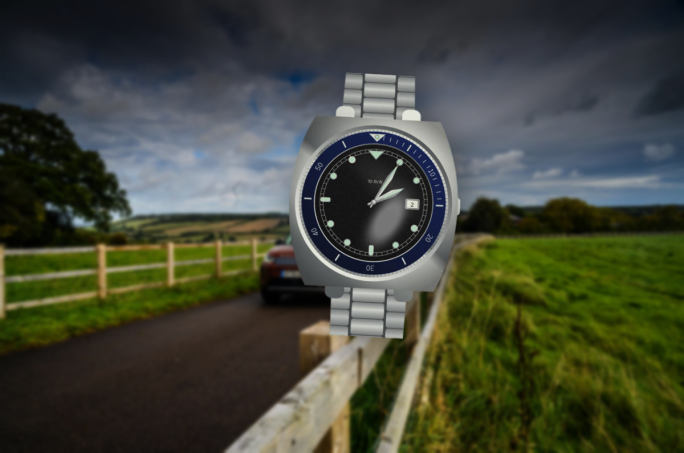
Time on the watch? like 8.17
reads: 2.05
